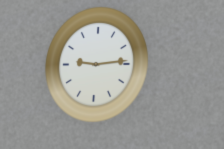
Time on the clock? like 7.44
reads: 9.14
